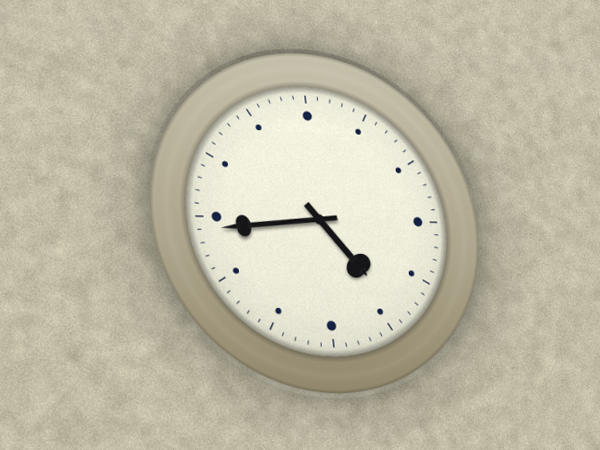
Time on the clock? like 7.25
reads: 4.44
